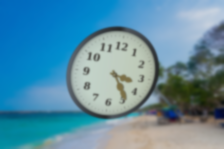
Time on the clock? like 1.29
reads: 3.24
